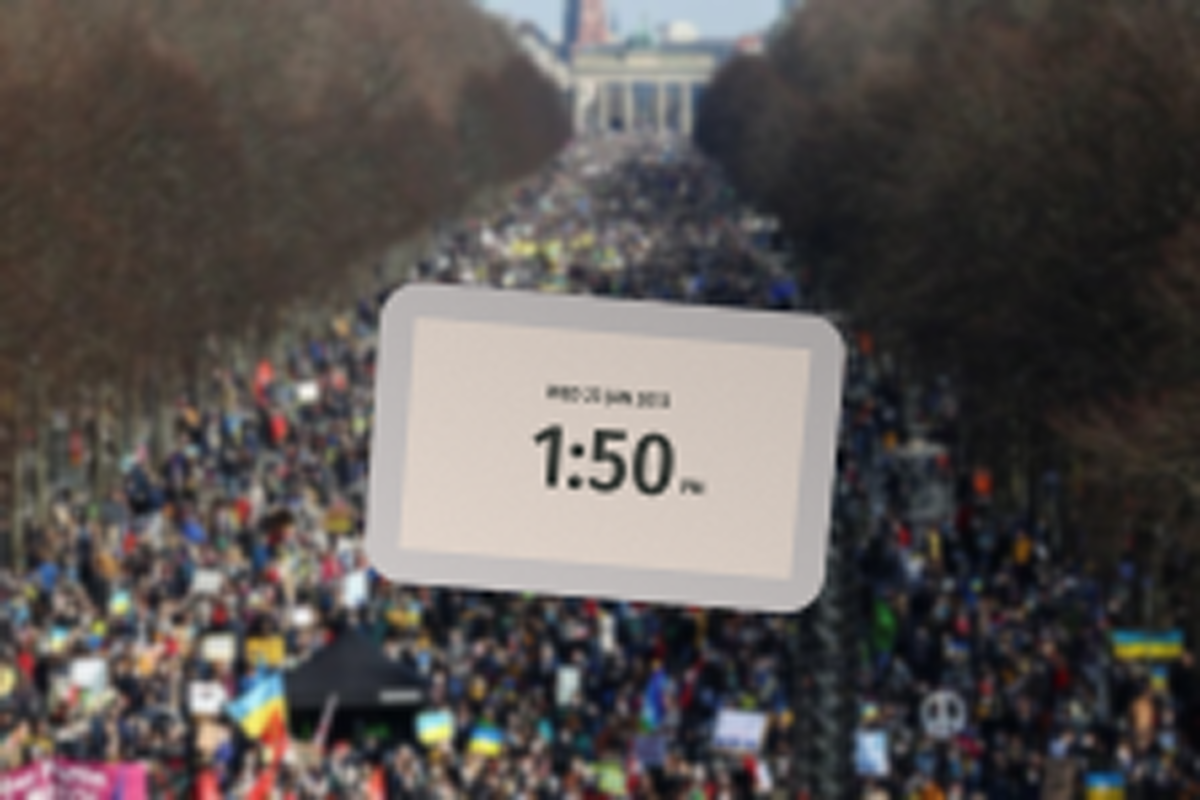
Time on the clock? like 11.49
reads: 1.50
